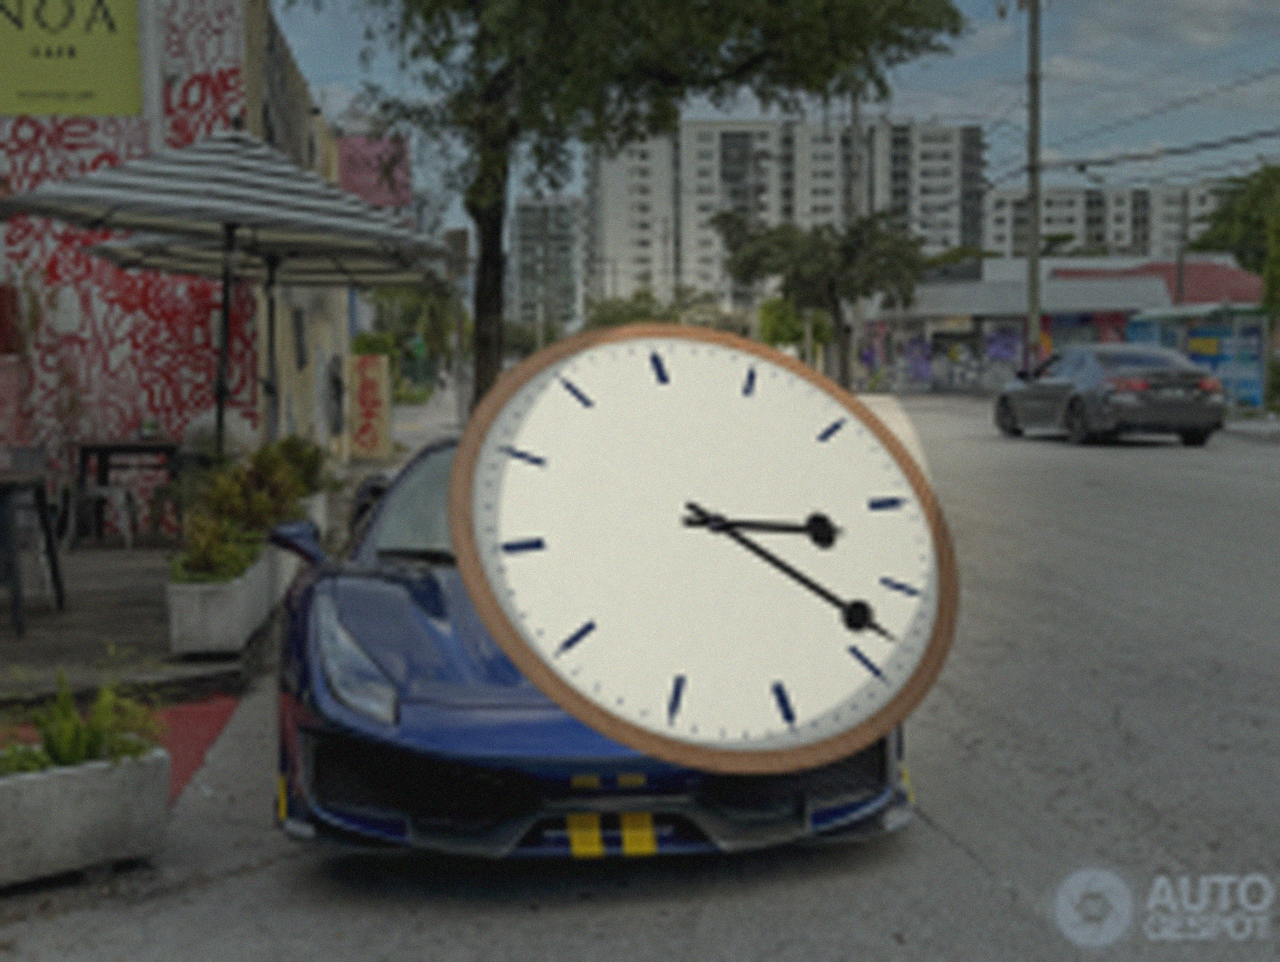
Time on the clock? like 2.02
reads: 3.23
